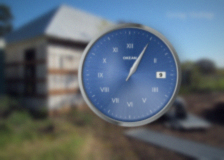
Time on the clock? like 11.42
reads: 1.05
